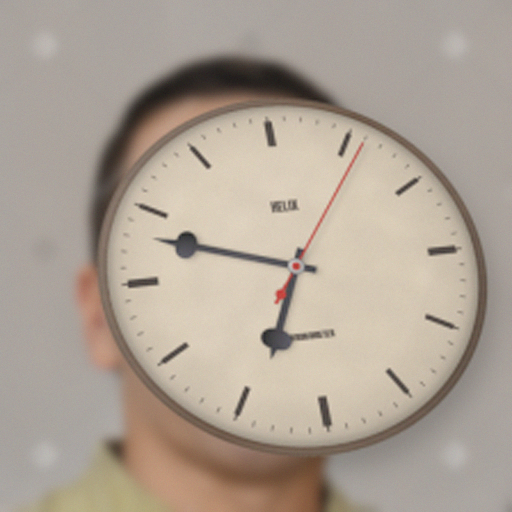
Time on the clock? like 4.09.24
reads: 6.48.06
